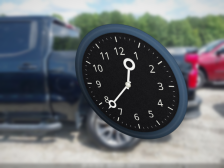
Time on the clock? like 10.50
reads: 12.38
